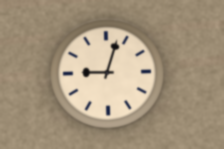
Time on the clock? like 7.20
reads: 9.03
